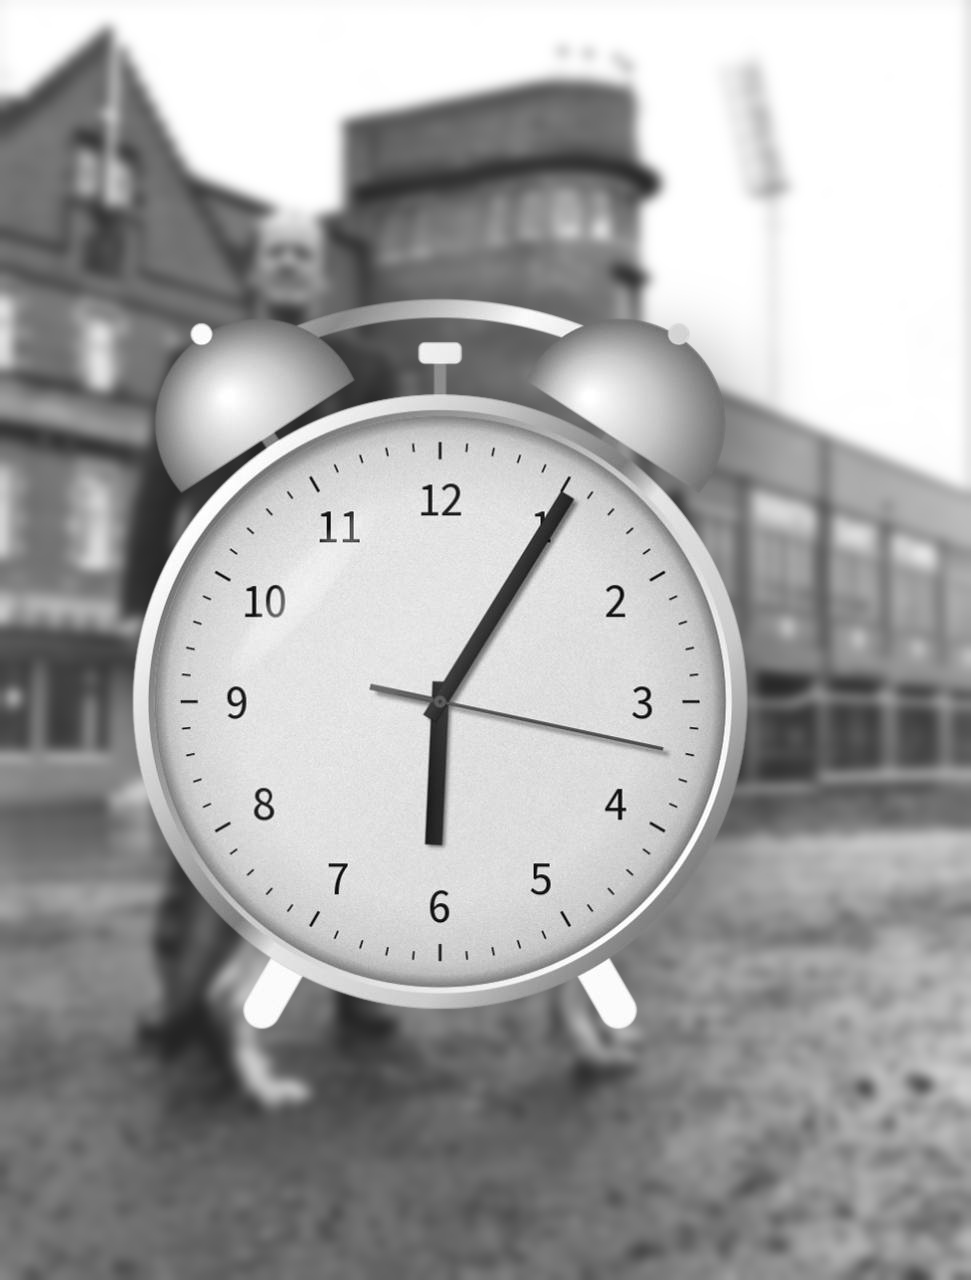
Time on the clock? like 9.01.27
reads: 6.05.17
